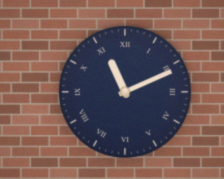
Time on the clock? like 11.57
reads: 11.11
